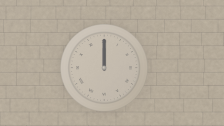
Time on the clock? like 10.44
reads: 12.00
